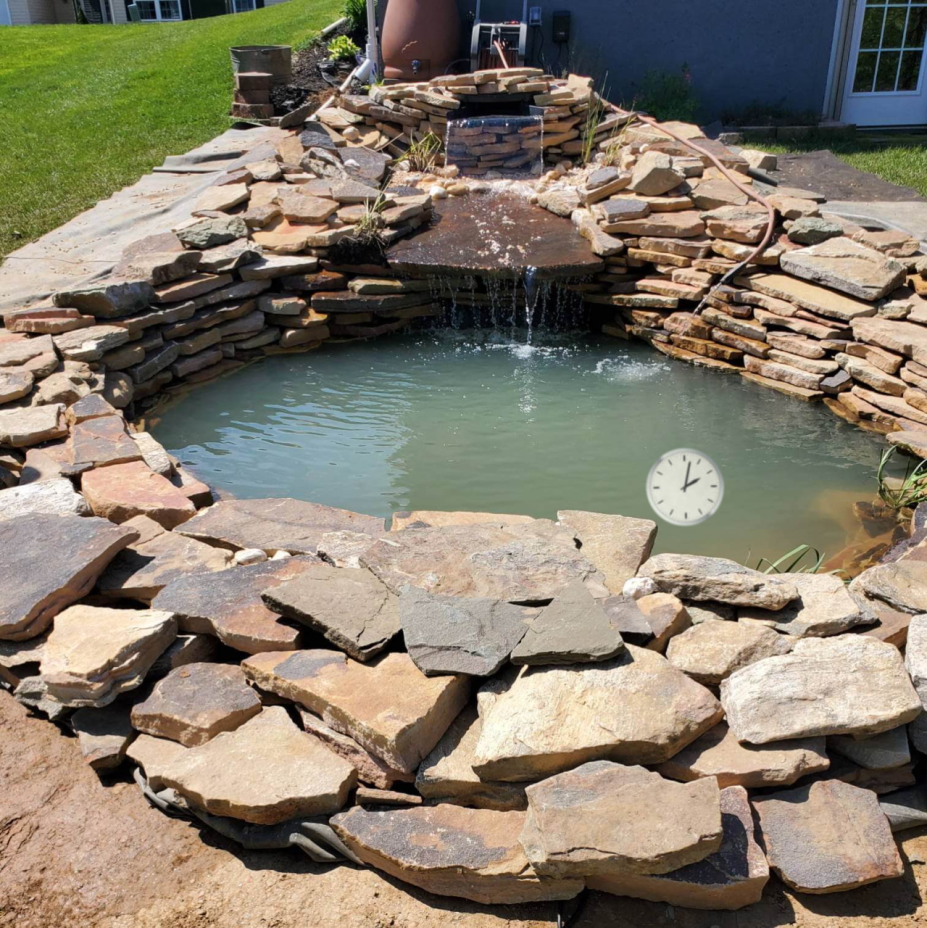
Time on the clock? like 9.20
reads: 2.02
